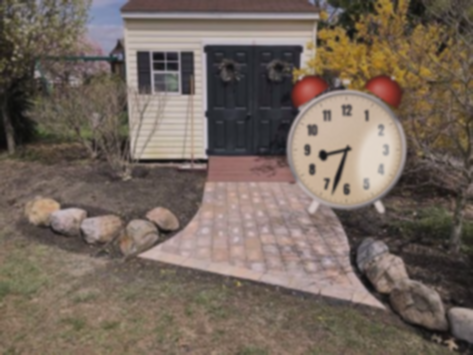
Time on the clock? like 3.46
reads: 8.33
